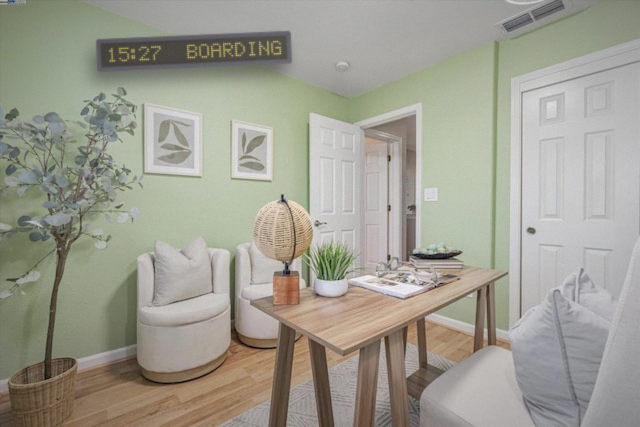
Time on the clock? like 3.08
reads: 15.27
